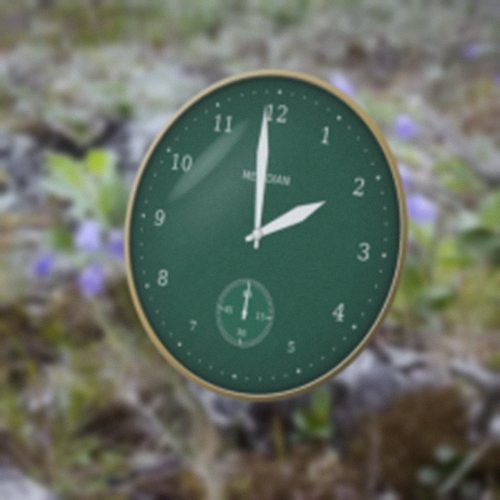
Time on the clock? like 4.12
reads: 1.59
